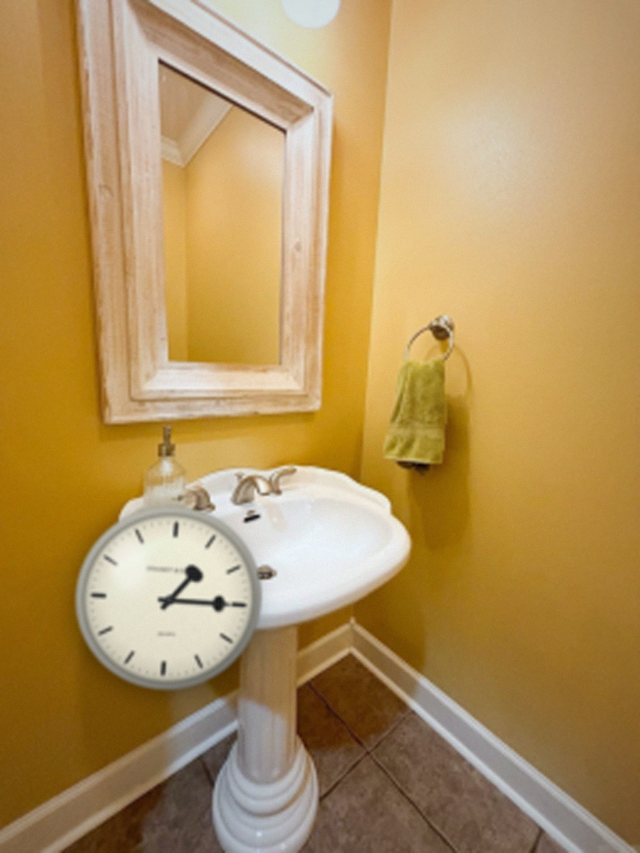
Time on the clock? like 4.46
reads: 1.15
